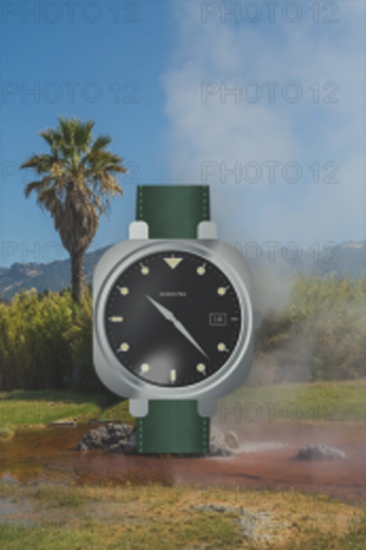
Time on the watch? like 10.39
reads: 10.23
